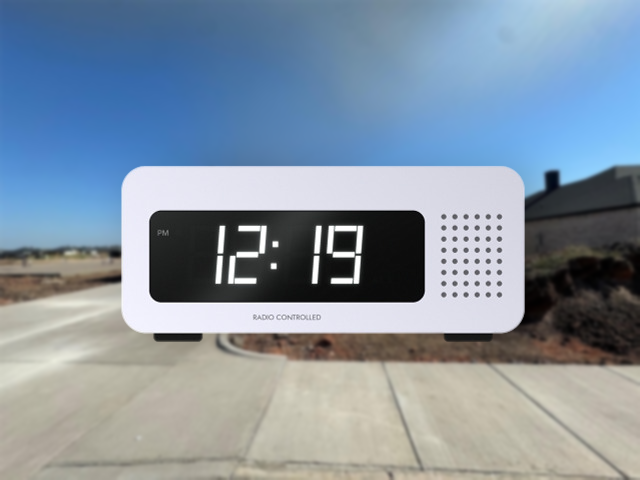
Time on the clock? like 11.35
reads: 12.19
